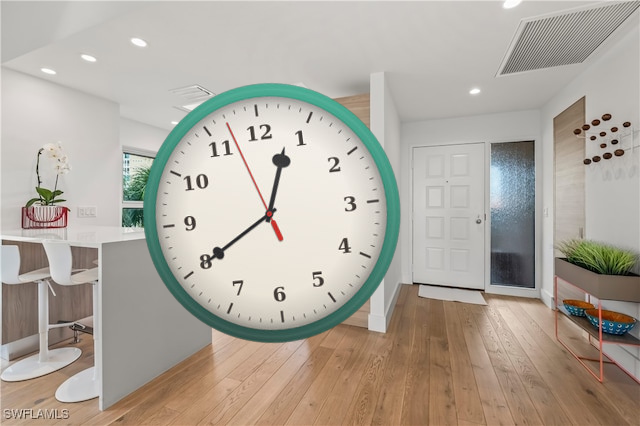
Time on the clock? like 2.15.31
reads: 12.39.57
